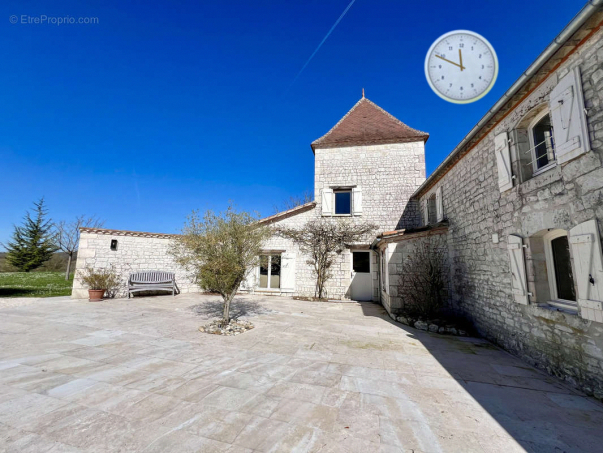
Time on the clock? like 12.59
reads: 11.49
